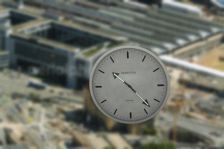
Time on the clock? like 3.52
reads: 10.23
